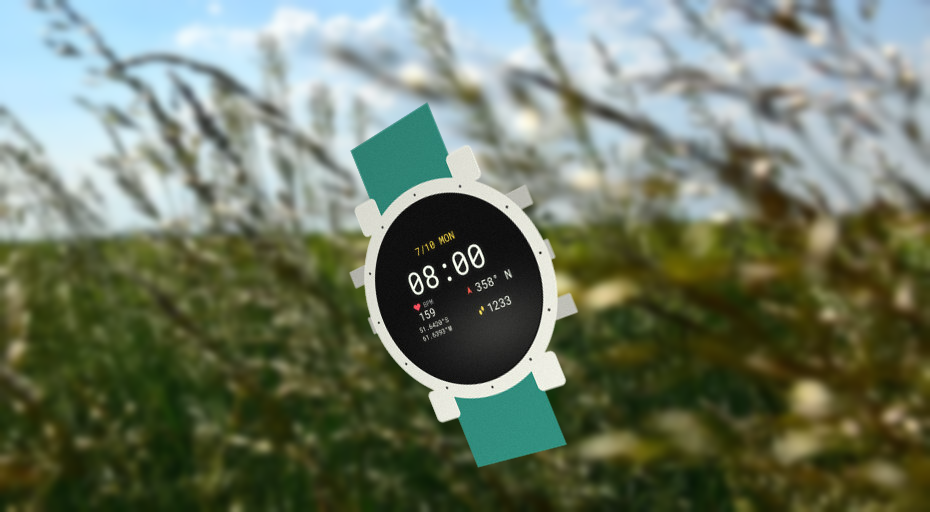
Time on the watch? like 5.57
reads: 8.00
